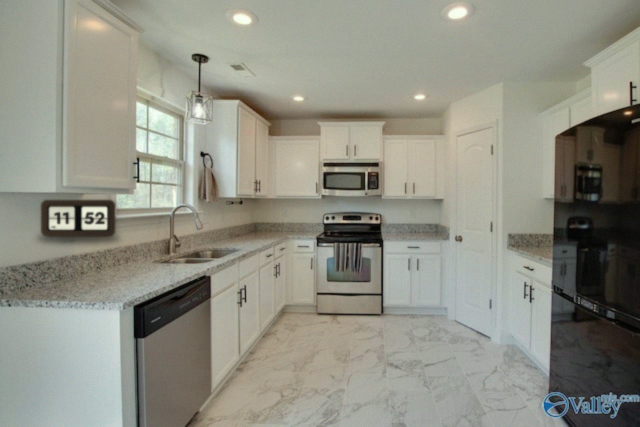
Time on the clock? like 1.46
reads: 11.52
